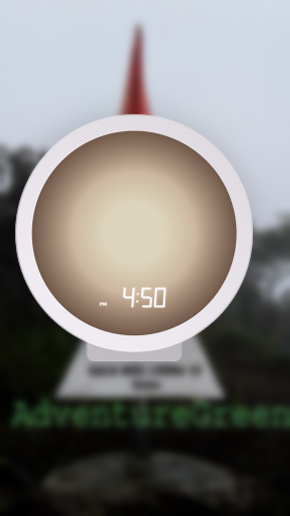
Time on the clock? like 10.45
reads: 4.50
